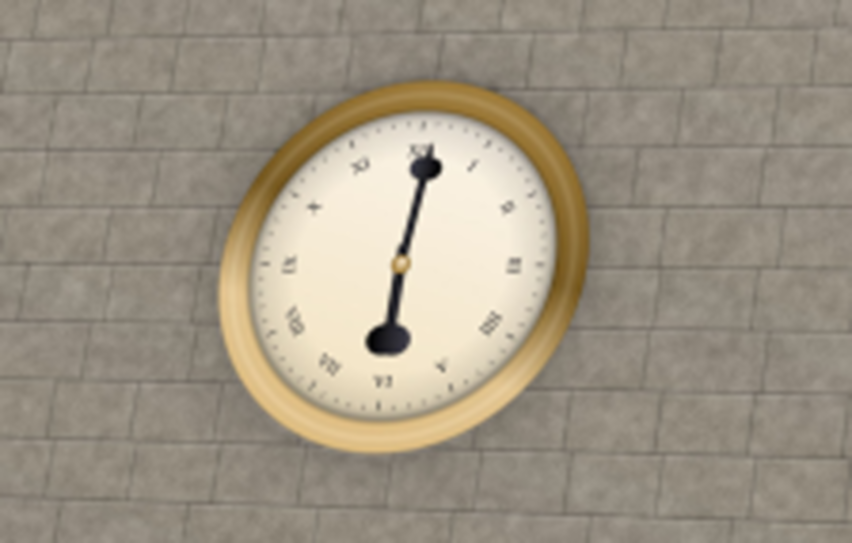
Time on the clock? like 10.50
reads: 6.01
